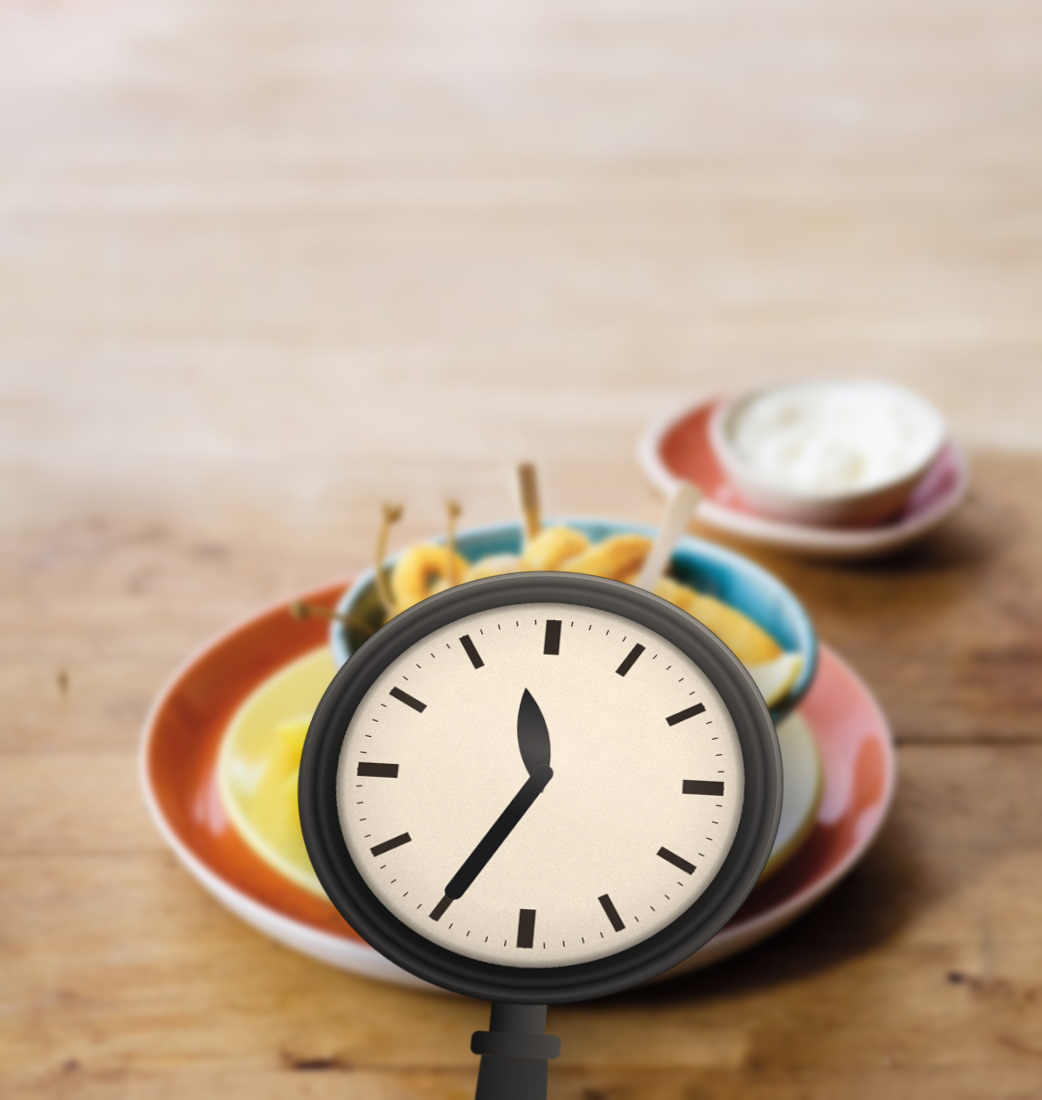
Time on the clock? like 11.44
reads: 11.35
